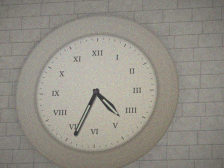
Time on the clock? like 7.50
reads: 4.34
